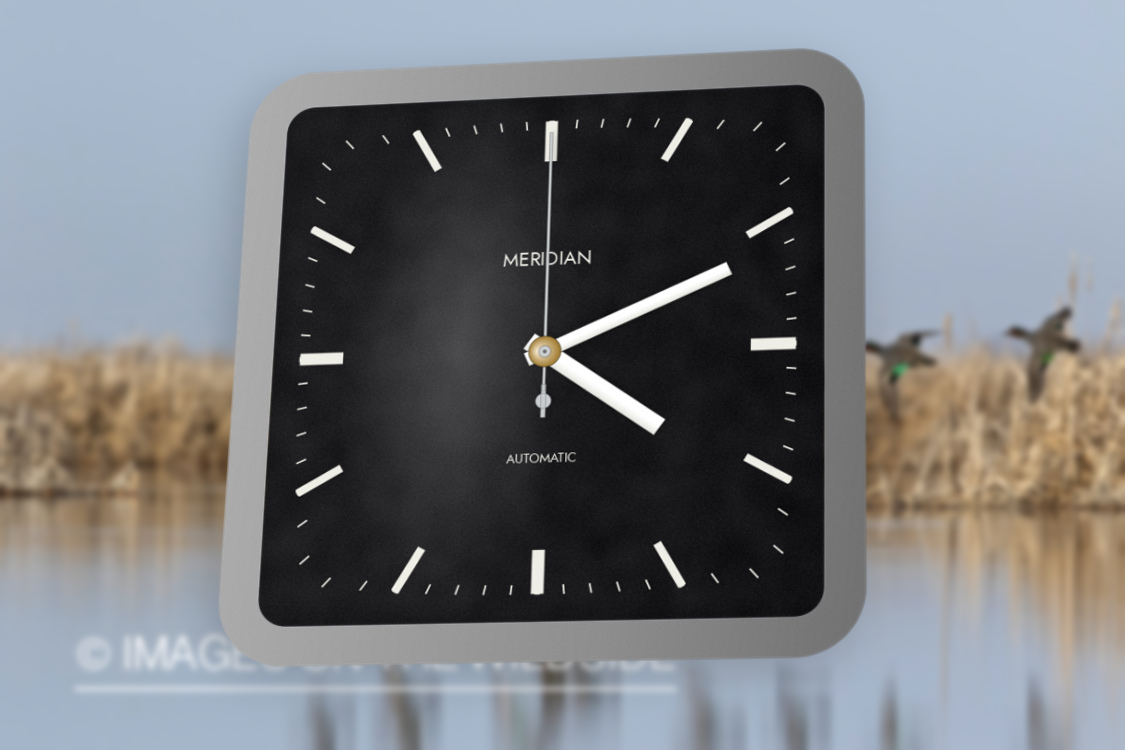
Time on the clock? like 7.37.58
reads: 4.11.00
